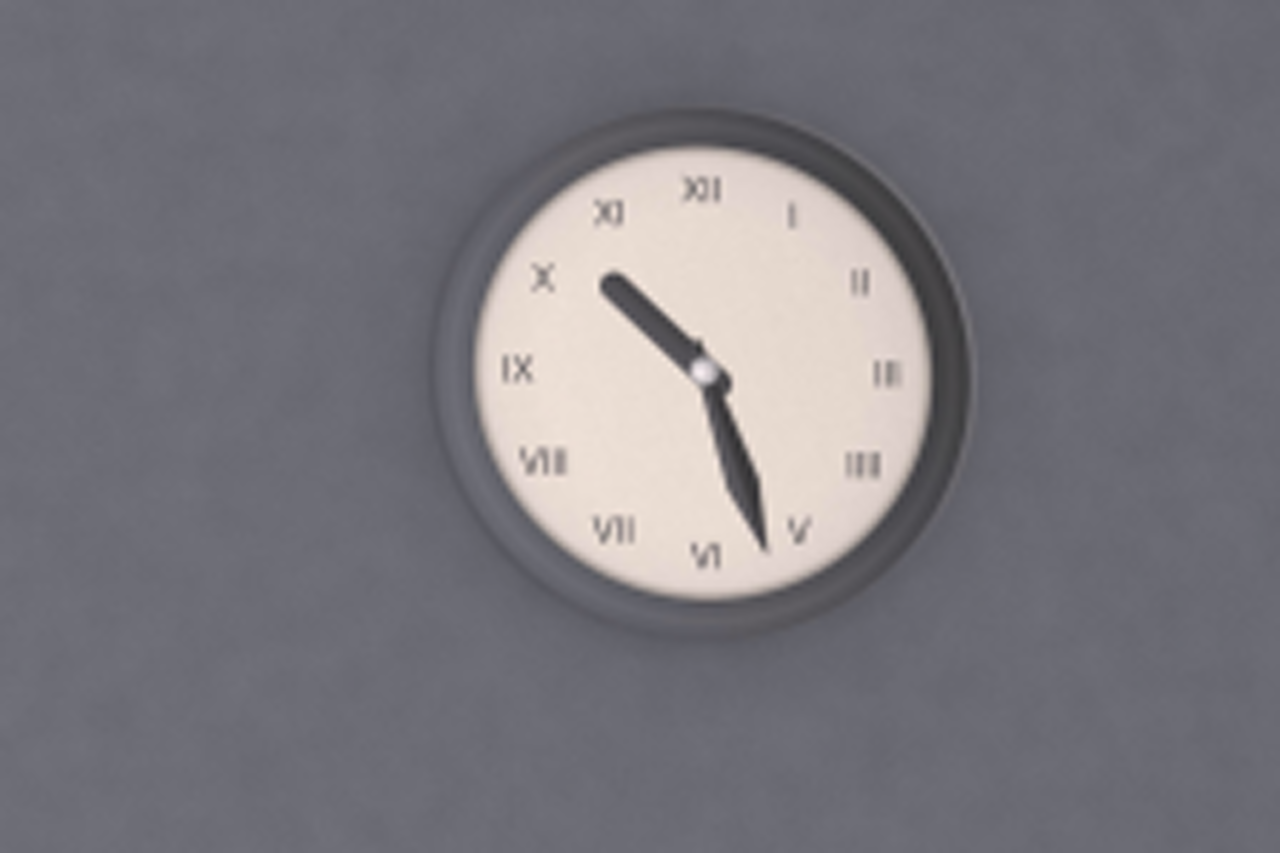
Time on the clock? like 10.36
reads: 10.27
